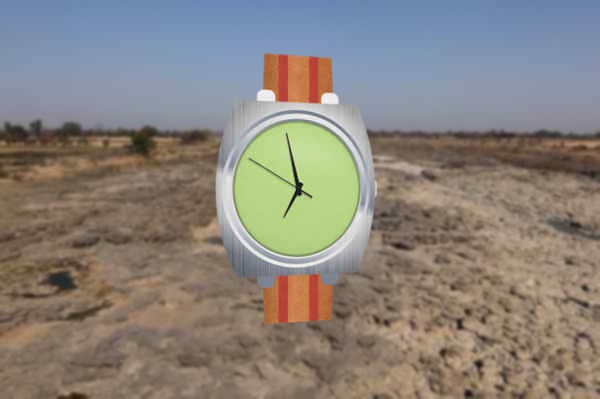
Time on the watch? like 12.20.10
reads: 6.57.50
